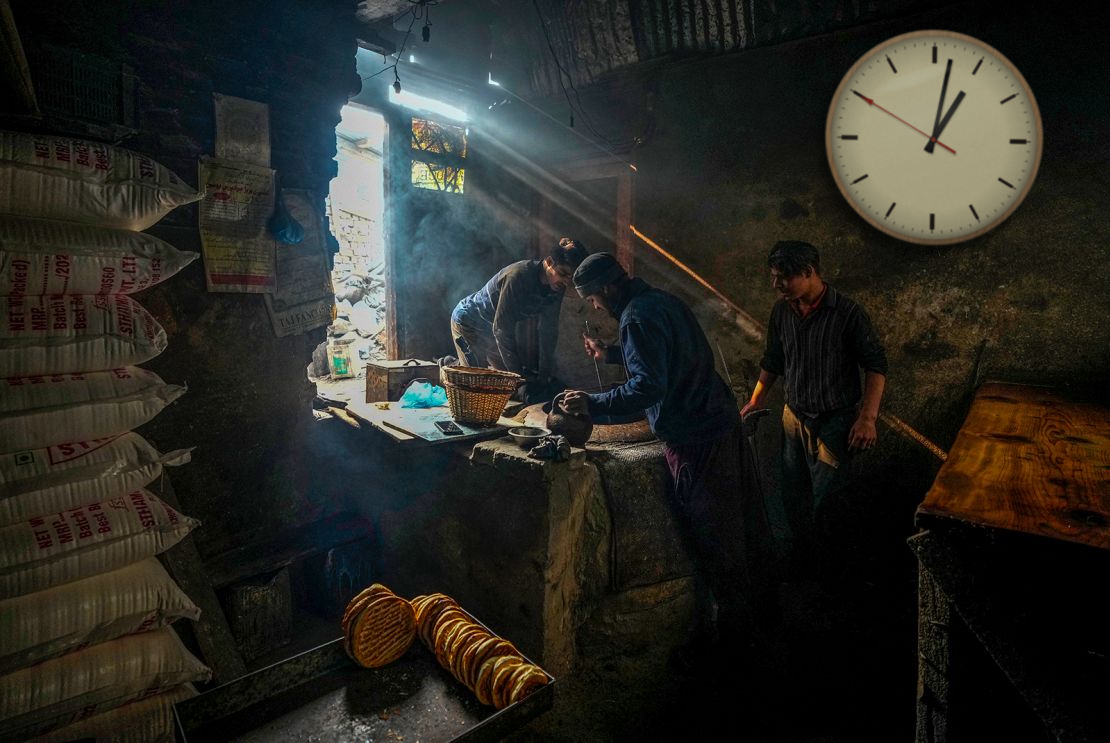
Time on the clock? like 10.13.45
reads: 1.01.50
